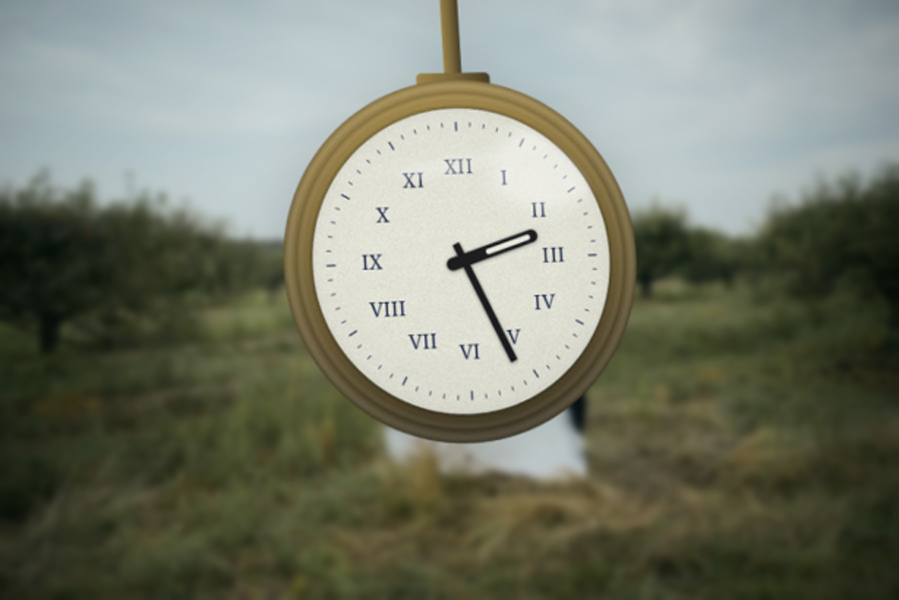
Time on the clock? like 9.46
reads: 2.26
